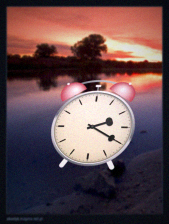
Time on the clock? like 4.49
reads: 2.20
